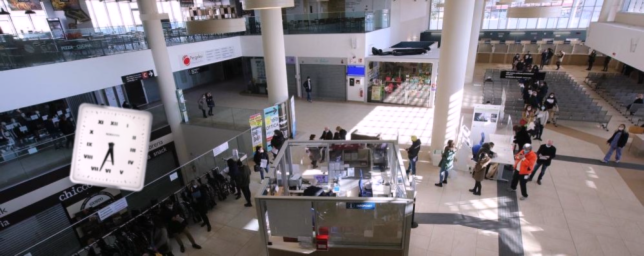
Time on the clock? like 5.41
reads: 5.33
